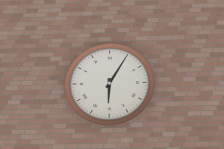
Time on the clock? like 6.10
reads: 6.05
